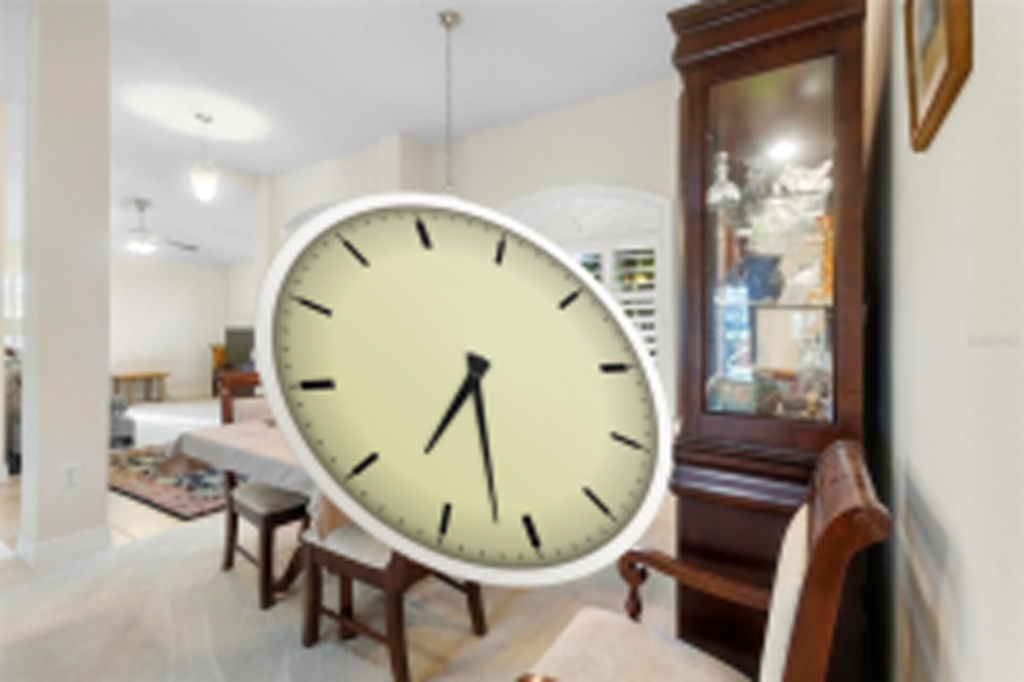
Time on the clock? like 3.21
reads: 7.32
